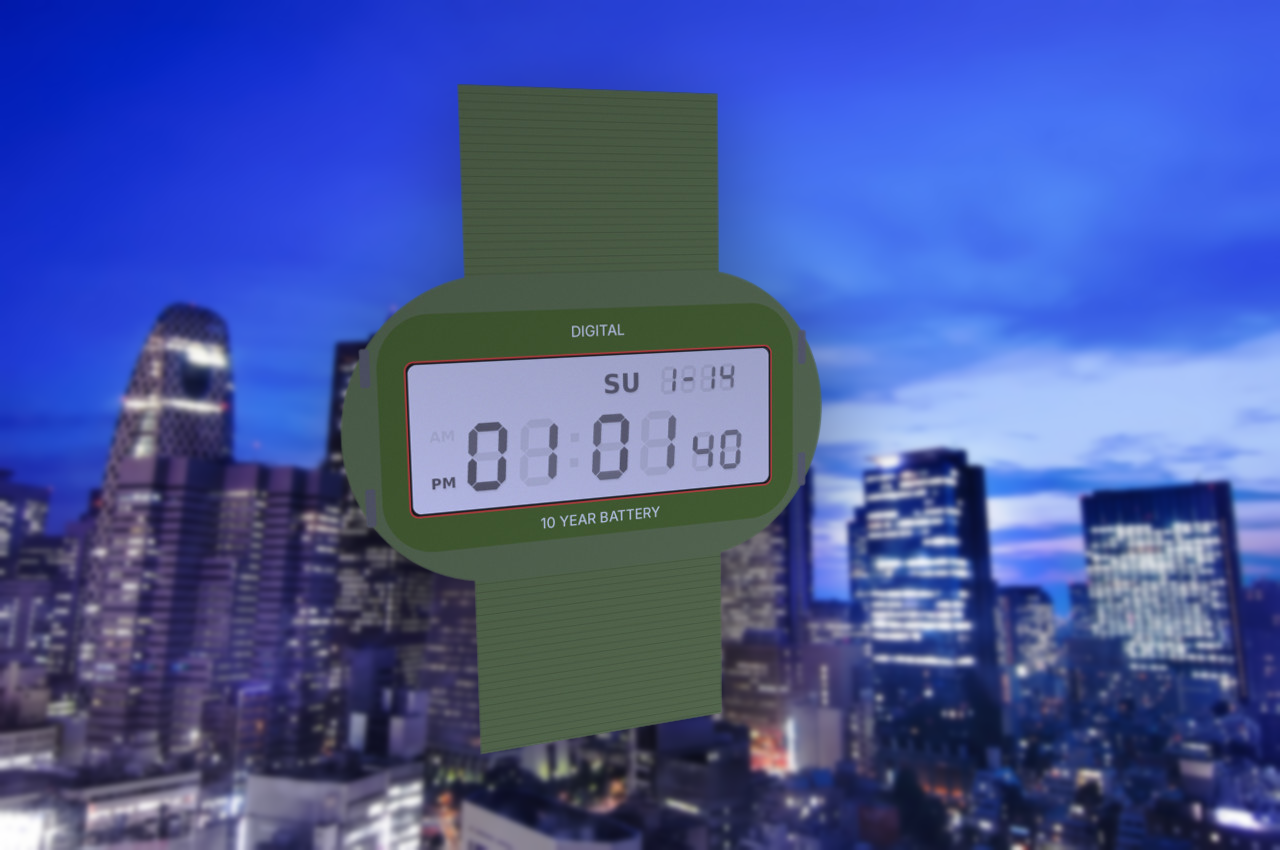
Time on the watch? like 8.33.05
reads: 1.01.40
